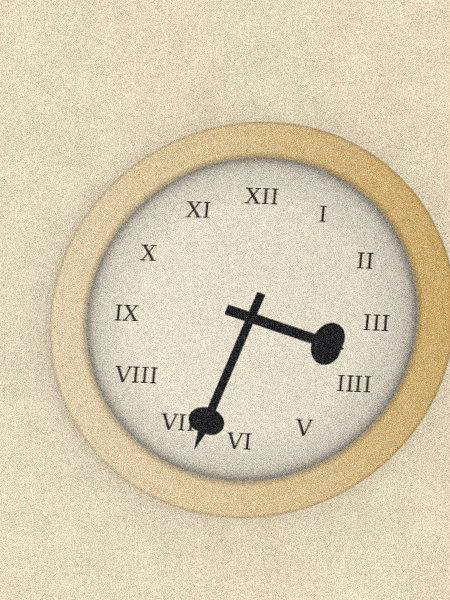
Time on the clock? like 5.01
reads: 3.33
